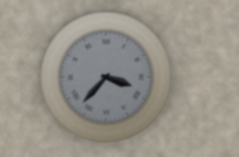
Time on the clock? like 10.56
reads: 3.37
